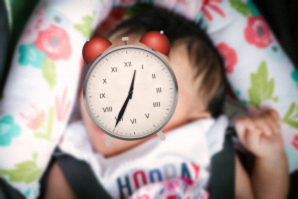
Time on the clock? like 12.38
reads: 12.35
